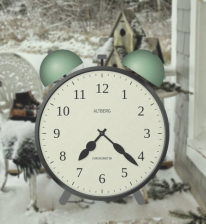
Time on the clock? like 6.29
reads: 7.22
